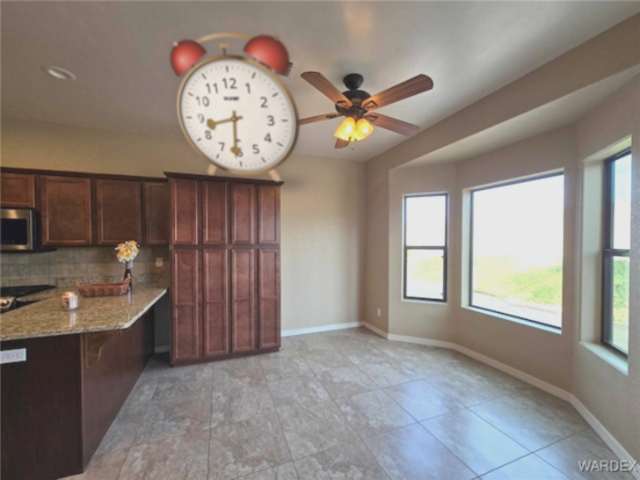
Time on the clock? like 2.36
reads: 8.31
